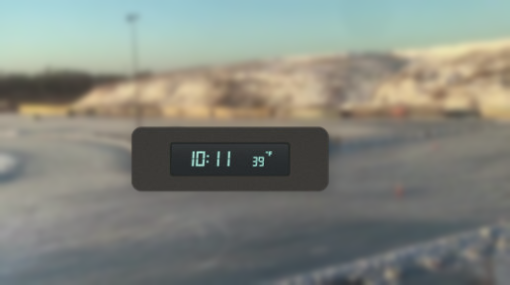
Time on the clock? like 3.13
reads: 10.11
